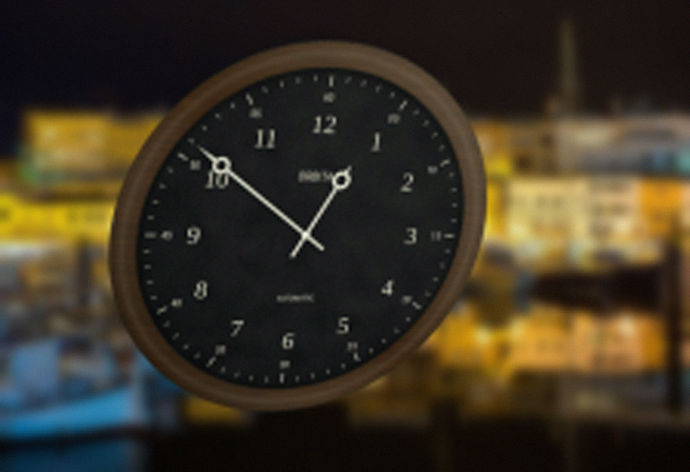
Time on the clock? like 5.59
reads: 12.51
